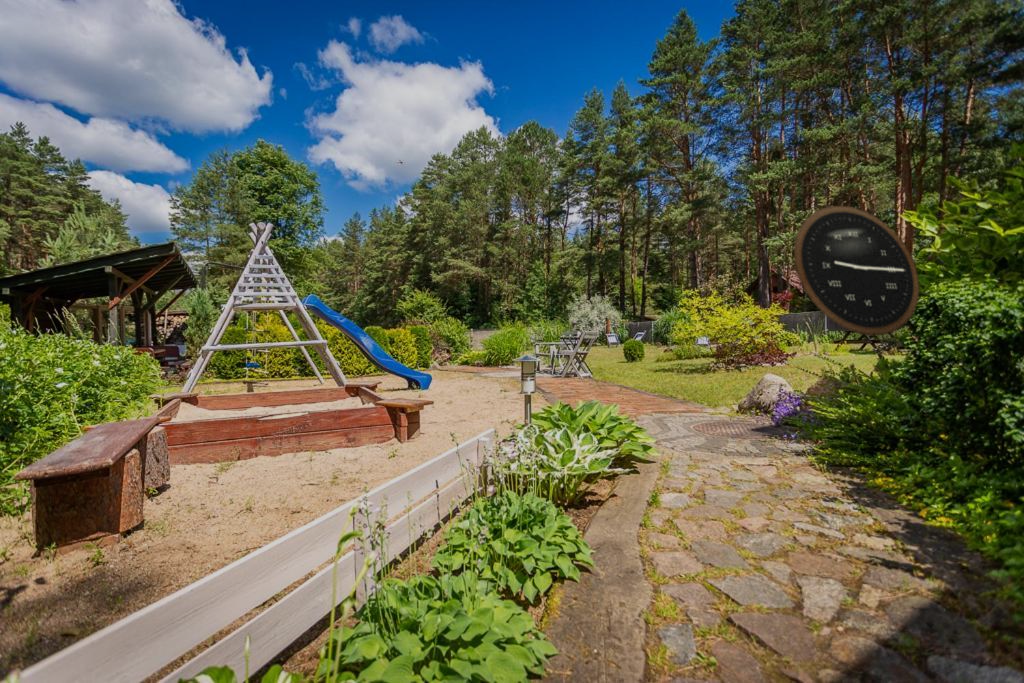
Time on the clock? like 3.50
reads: 9.15
